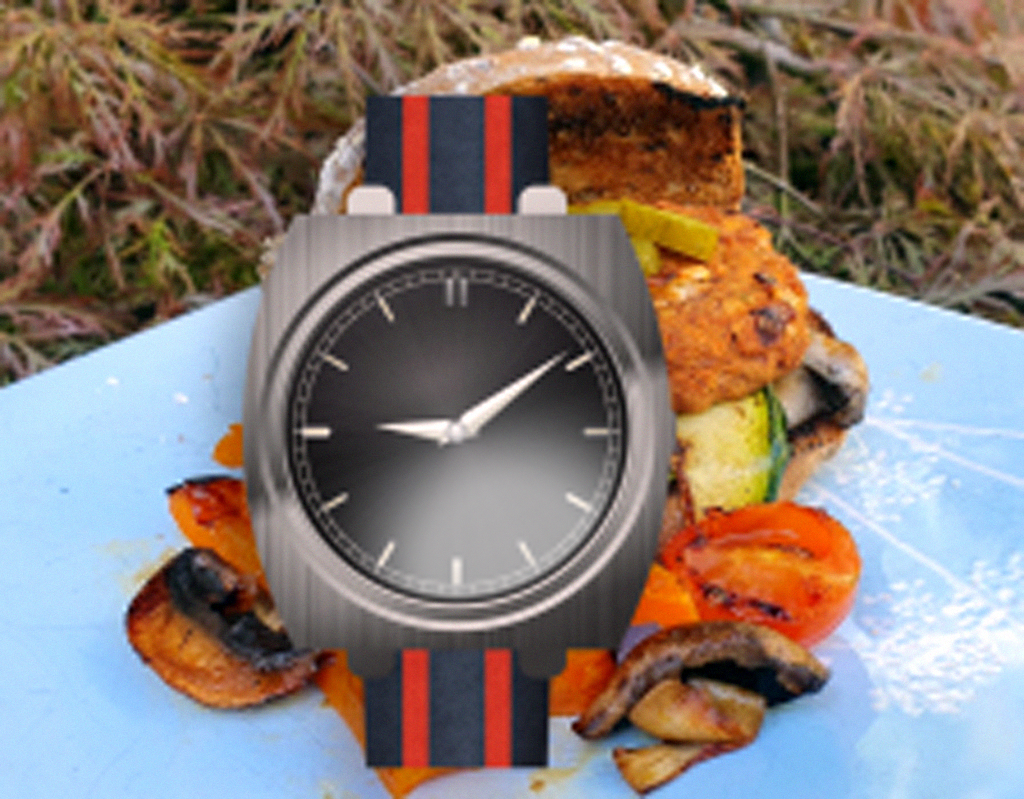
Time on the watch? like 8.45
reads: 9.09
